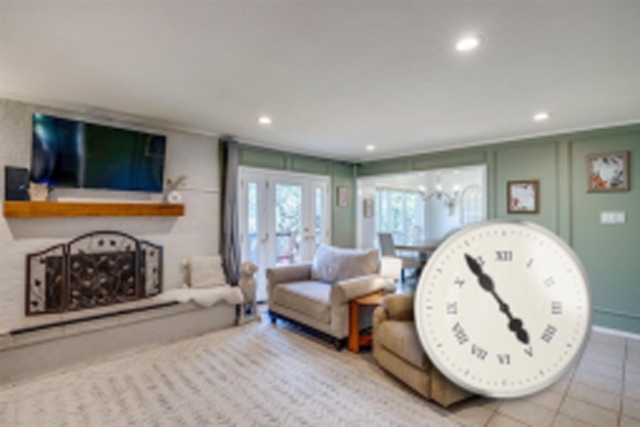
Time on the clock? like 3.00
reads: 4.54
